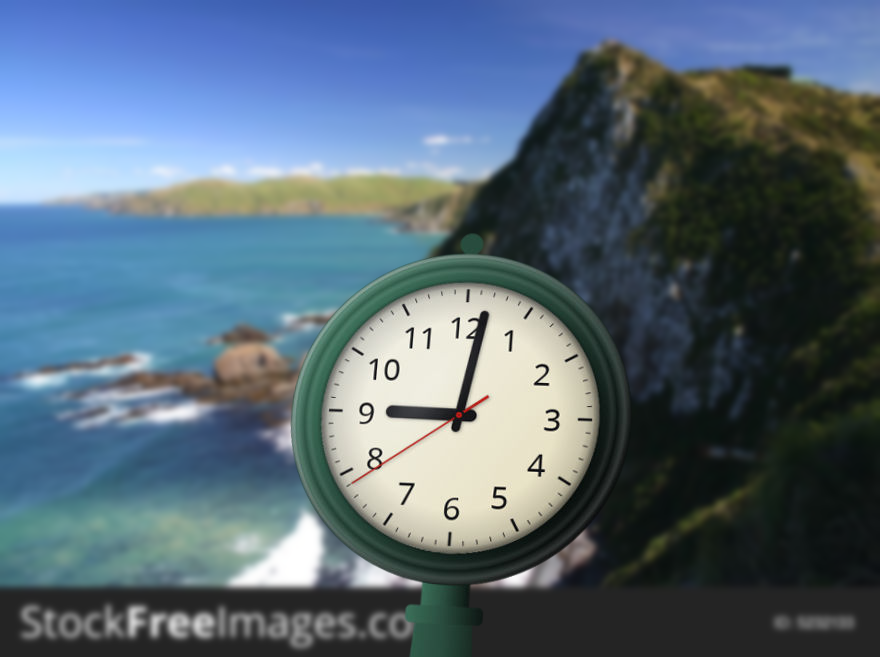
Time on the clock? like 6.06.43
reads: 9.01.39
